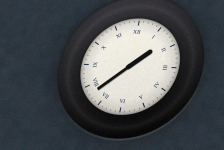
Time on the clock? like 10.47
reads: 1.38
